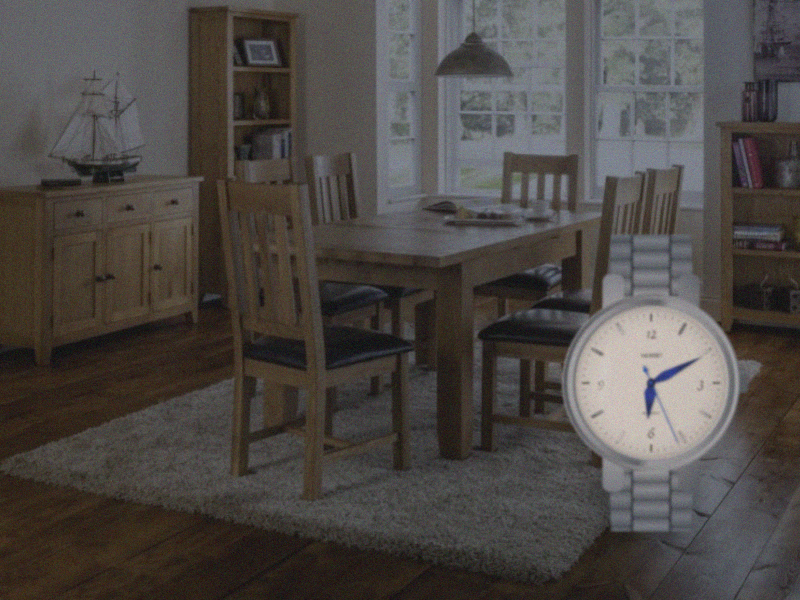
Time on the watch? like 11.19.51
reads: 6.10.26
